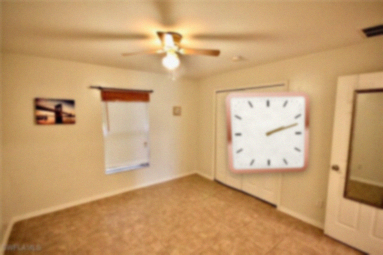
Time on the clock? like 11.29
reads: 2.12
